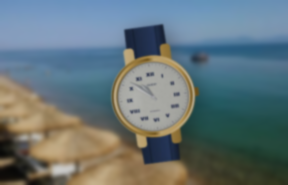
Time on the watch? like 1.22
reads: 10.52
